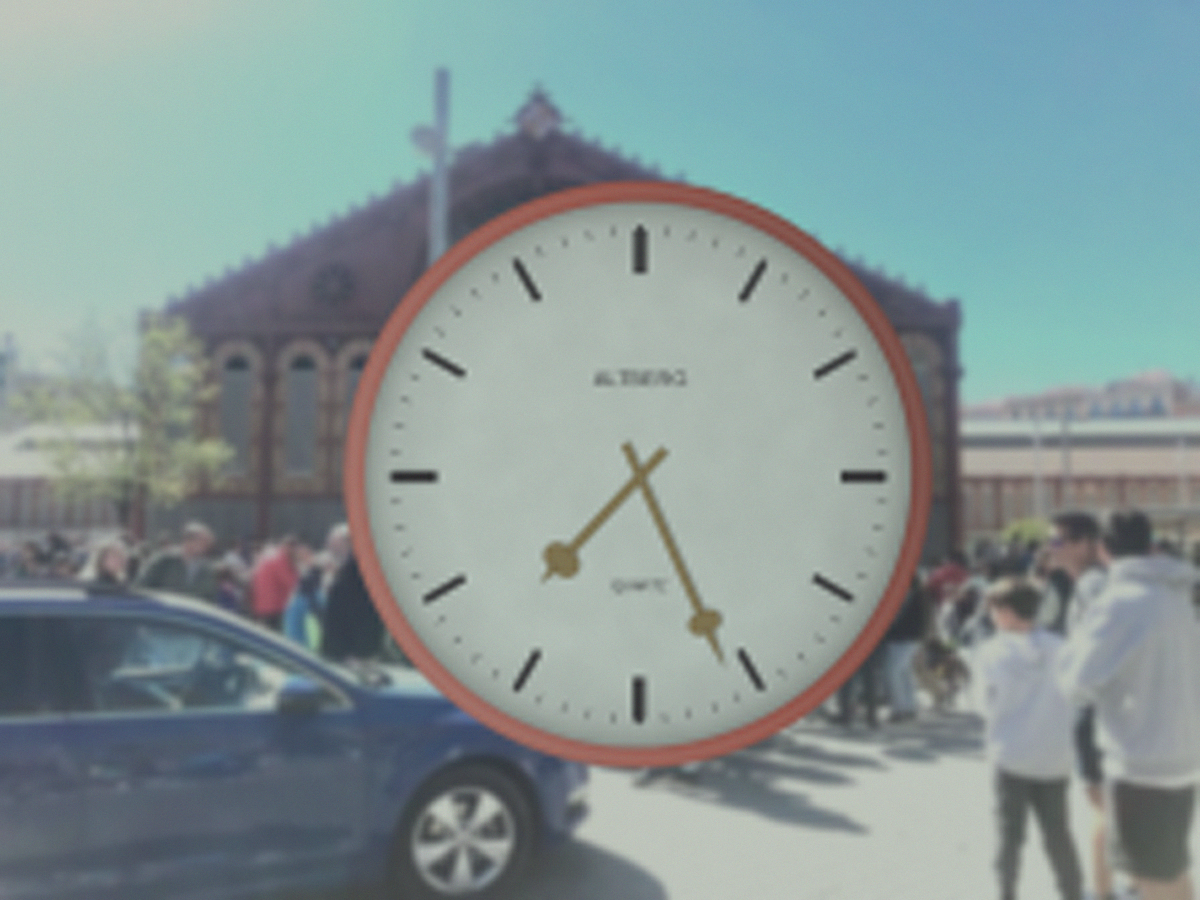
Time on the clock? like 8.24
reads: 7.26
